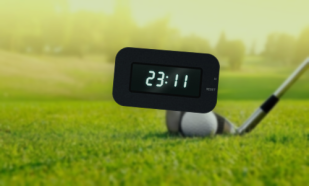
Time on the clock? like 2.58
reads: 23.11
